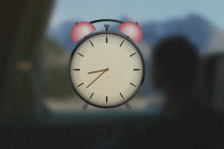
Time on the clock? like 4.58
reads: 8.38
